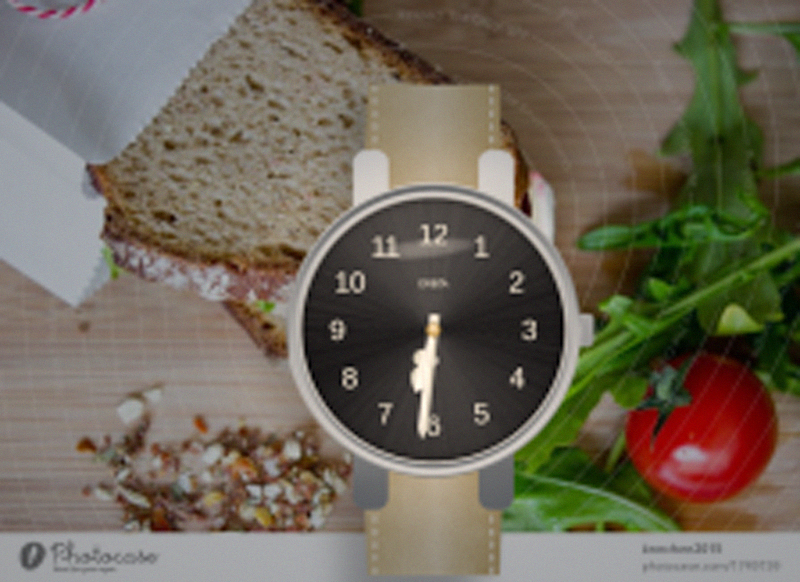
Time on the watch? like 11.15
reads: 6.31
